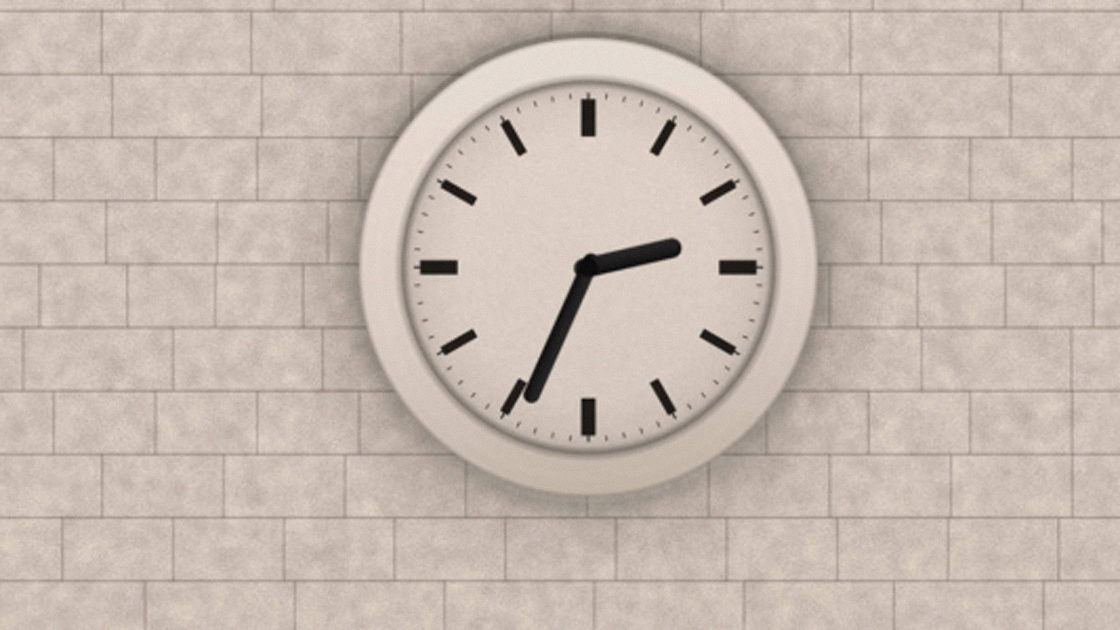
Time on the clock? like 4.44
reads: 2.34
